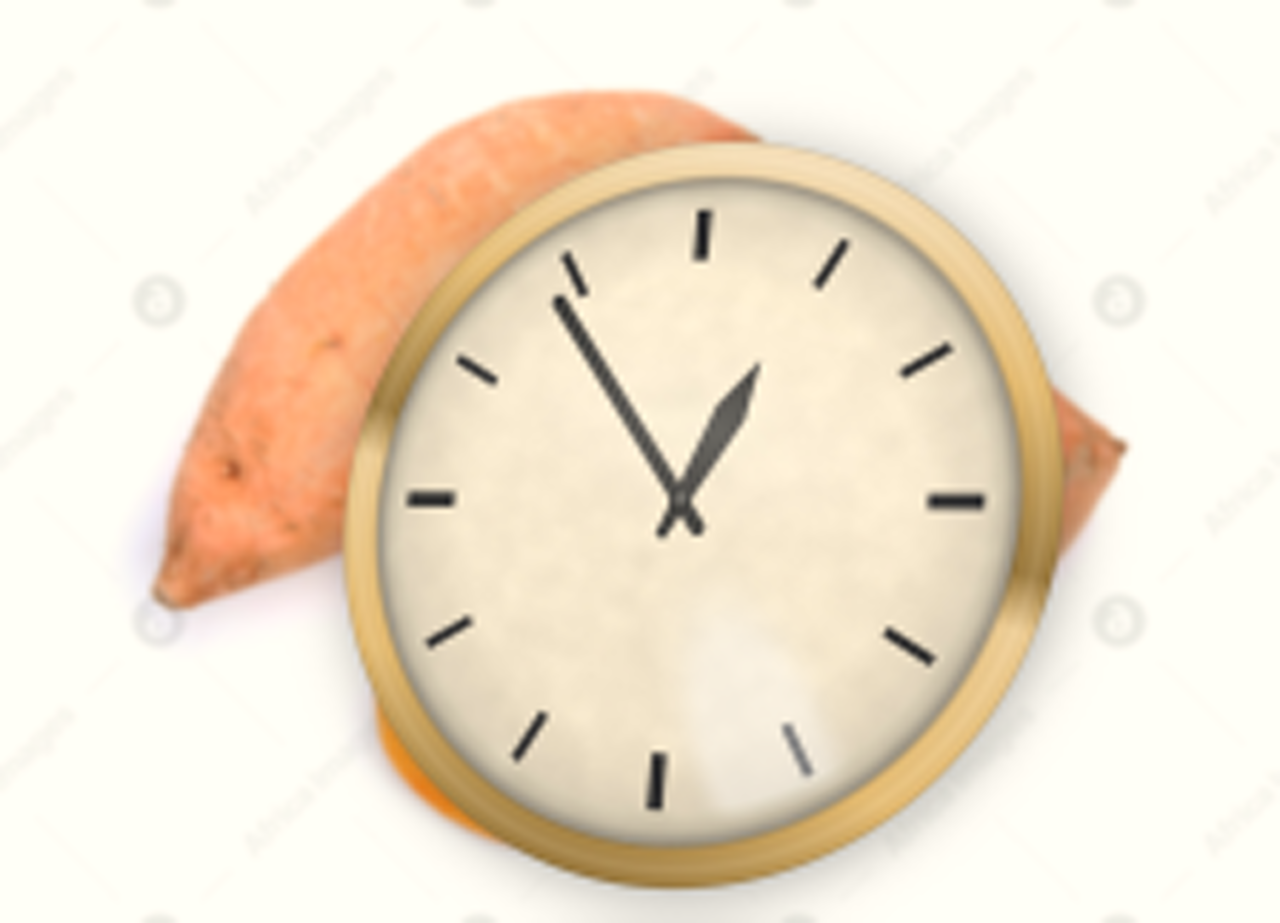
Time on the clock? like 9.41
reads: 12.54
